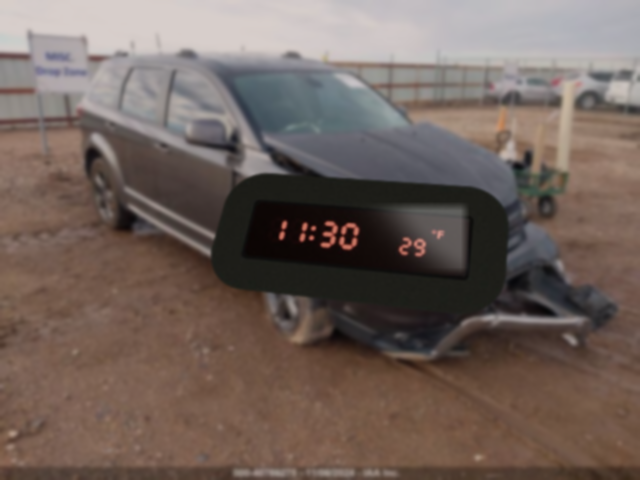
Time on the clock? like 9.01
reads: 11.30
